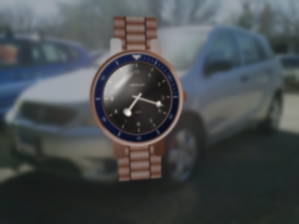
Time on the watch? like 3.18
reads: 7.18
